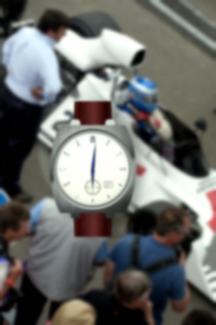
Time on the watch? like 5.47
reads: 6.01
